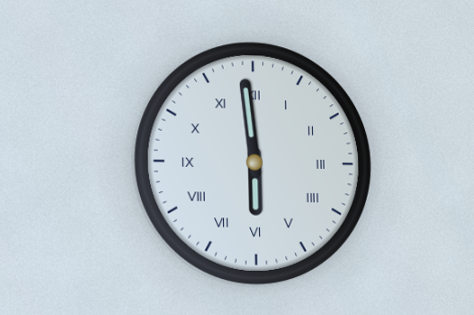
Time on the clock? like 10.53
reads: 5.59
